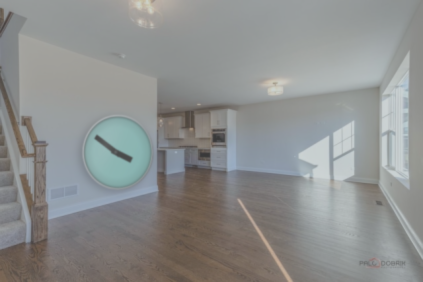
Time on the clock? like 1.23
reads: 3.51
